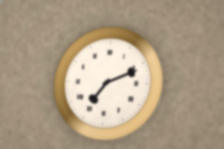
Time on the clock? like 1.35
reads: 7.11
